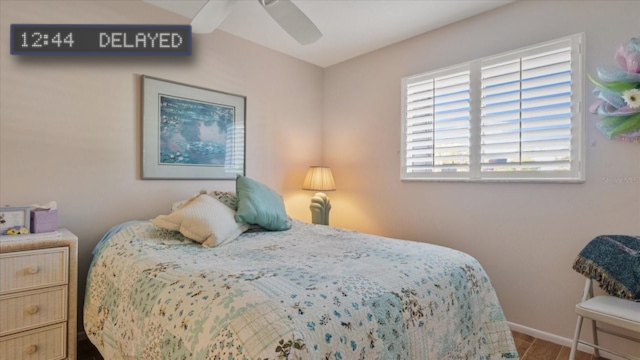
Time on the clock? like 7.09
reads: 12.44
